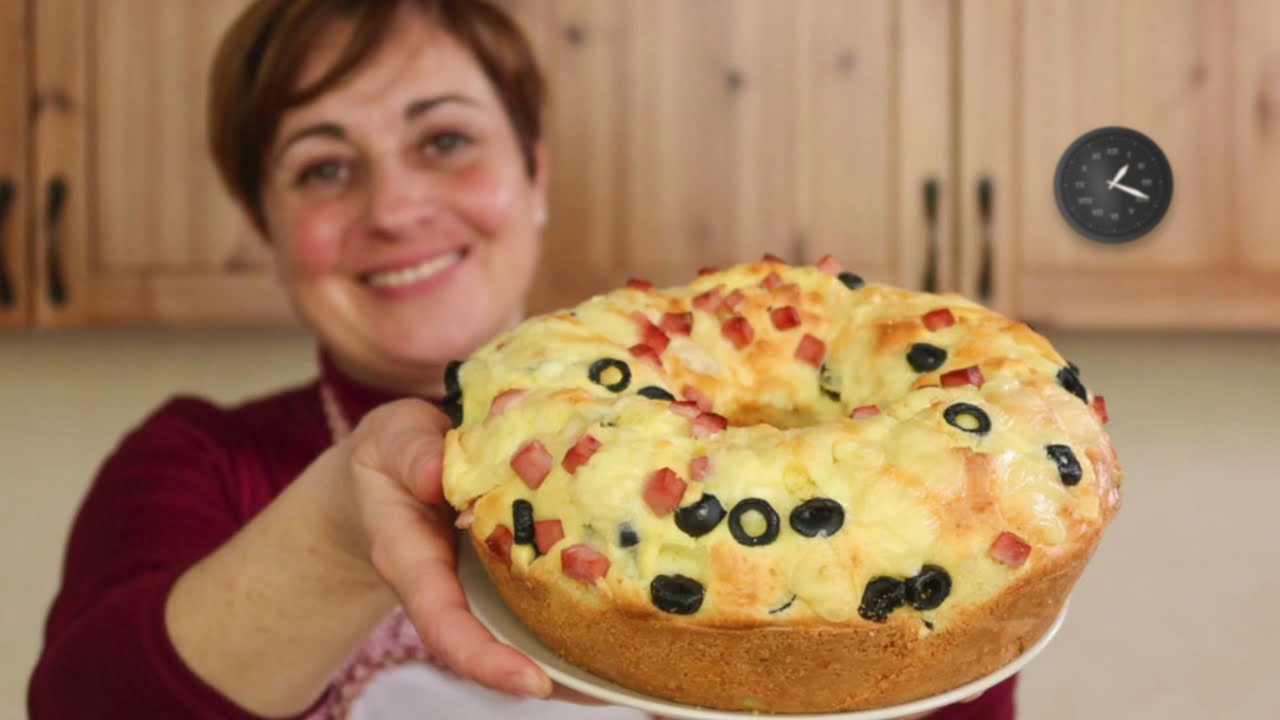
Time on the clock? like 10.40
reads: 1.19
